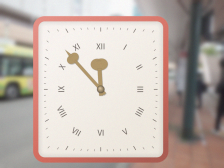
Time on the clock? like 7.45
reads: 11.53
